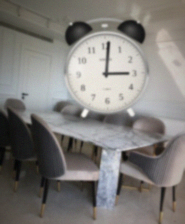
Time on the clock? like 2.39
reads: 3.01
